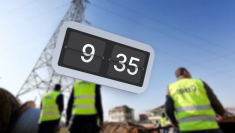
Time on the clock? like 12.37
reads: 9.35
